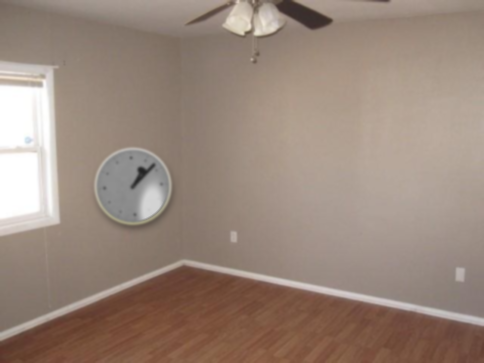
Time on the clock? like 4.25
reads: 1.08
